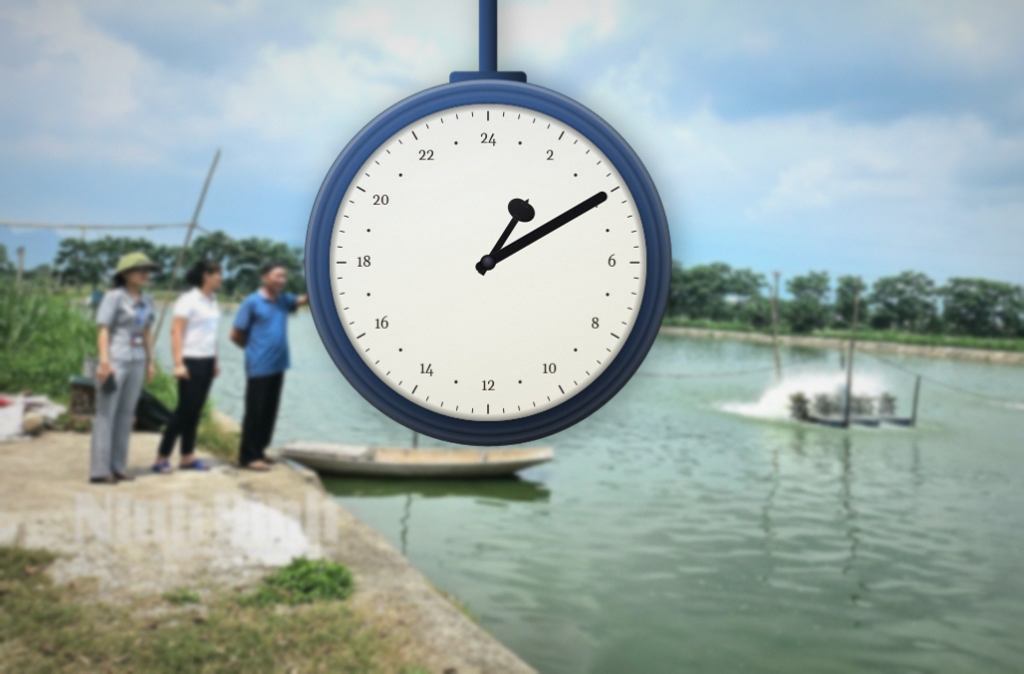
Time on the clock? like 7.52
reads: 2.10
